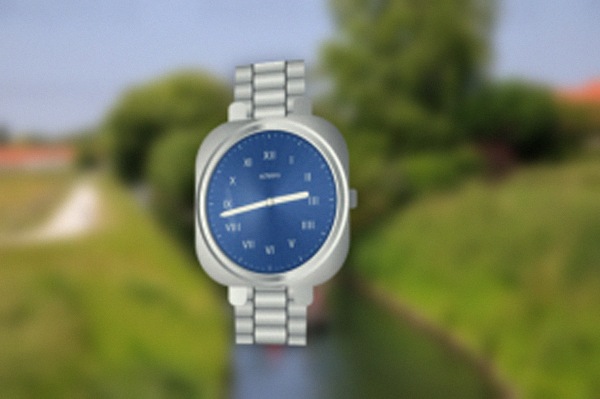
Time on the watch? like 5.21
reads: 2.43
